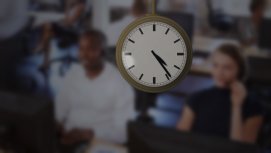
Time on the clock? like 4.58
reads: 4.24
